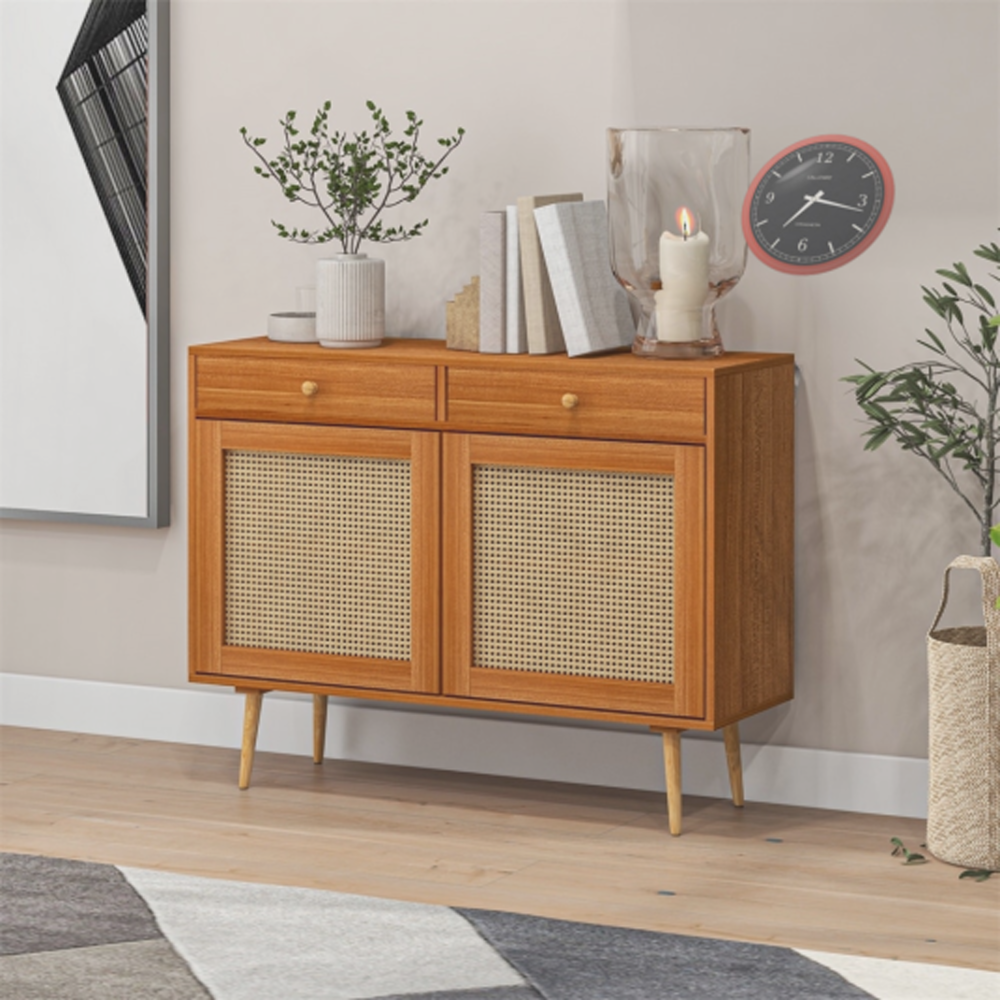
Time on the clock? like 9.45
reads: 7.17
